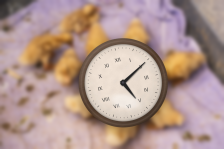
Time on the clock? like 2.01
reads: 5.10
